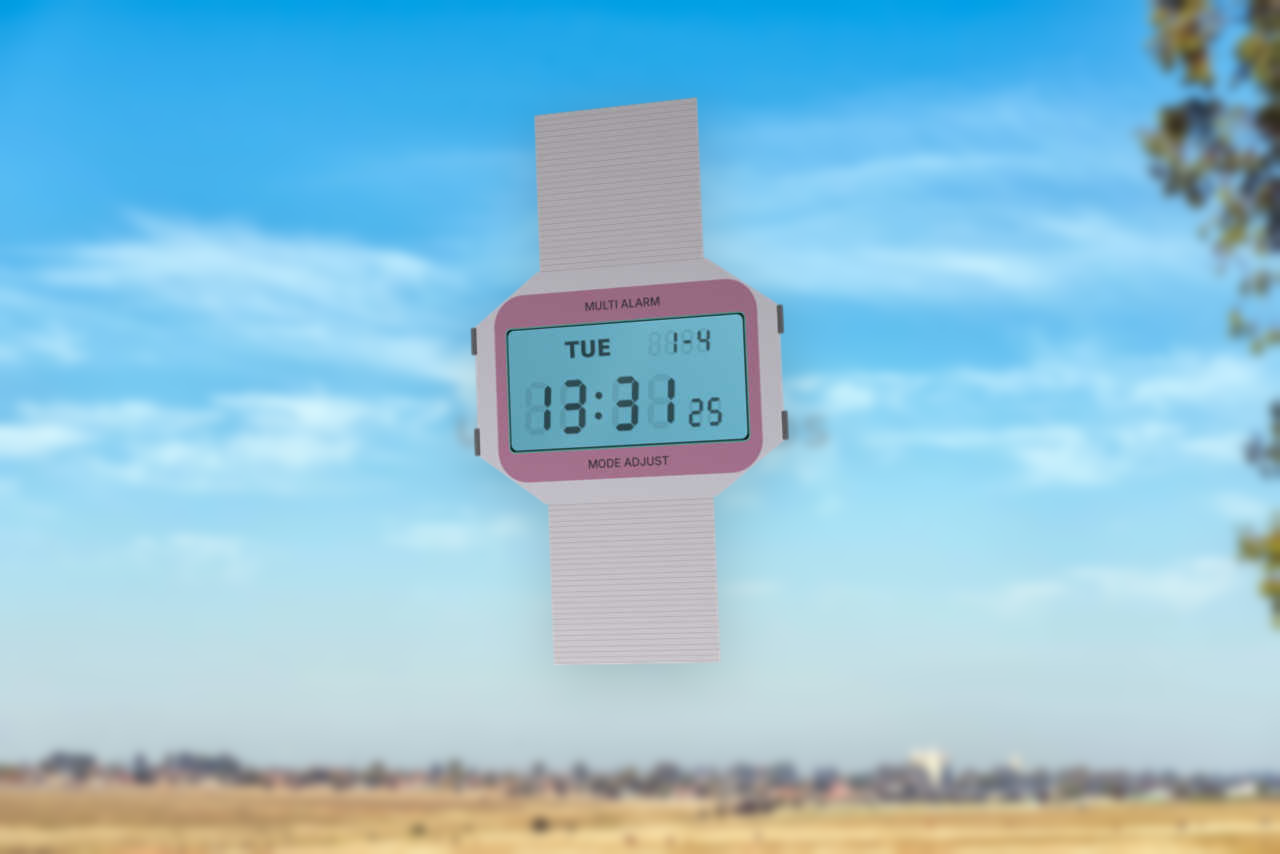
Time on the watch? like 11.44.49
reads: 13.31.25
